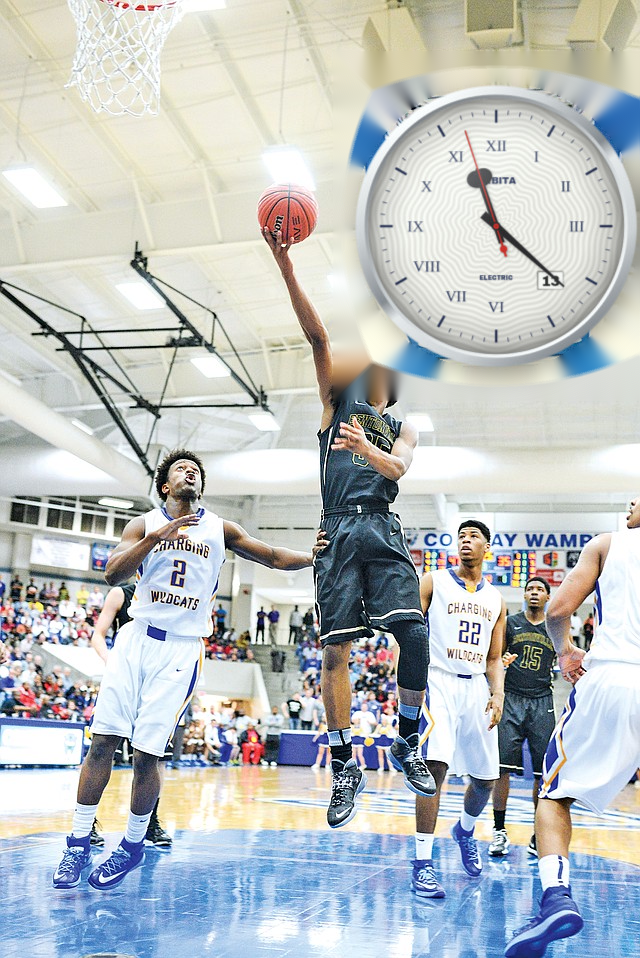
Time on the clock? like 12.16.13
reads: 11.21.57
